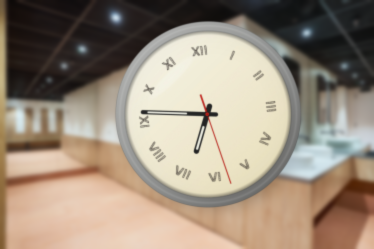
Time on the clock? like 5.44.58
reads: 6.46.28
